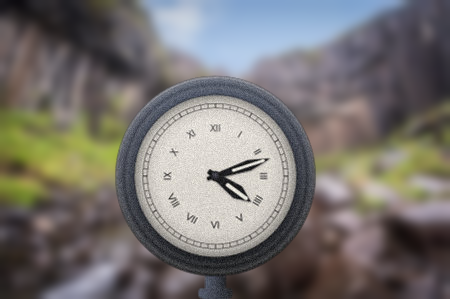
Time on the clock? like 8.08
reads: 4.12
